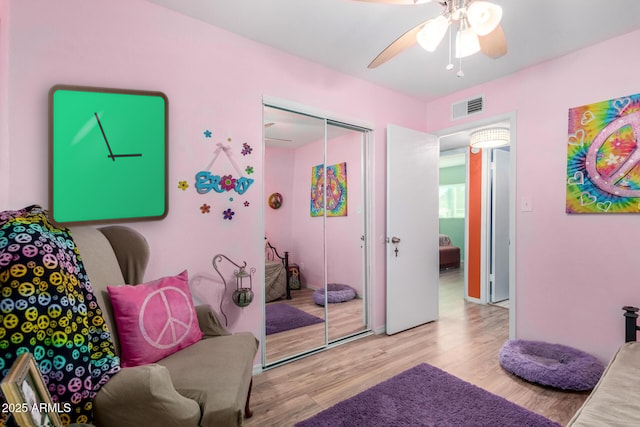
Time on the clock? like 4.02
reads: 2.56
